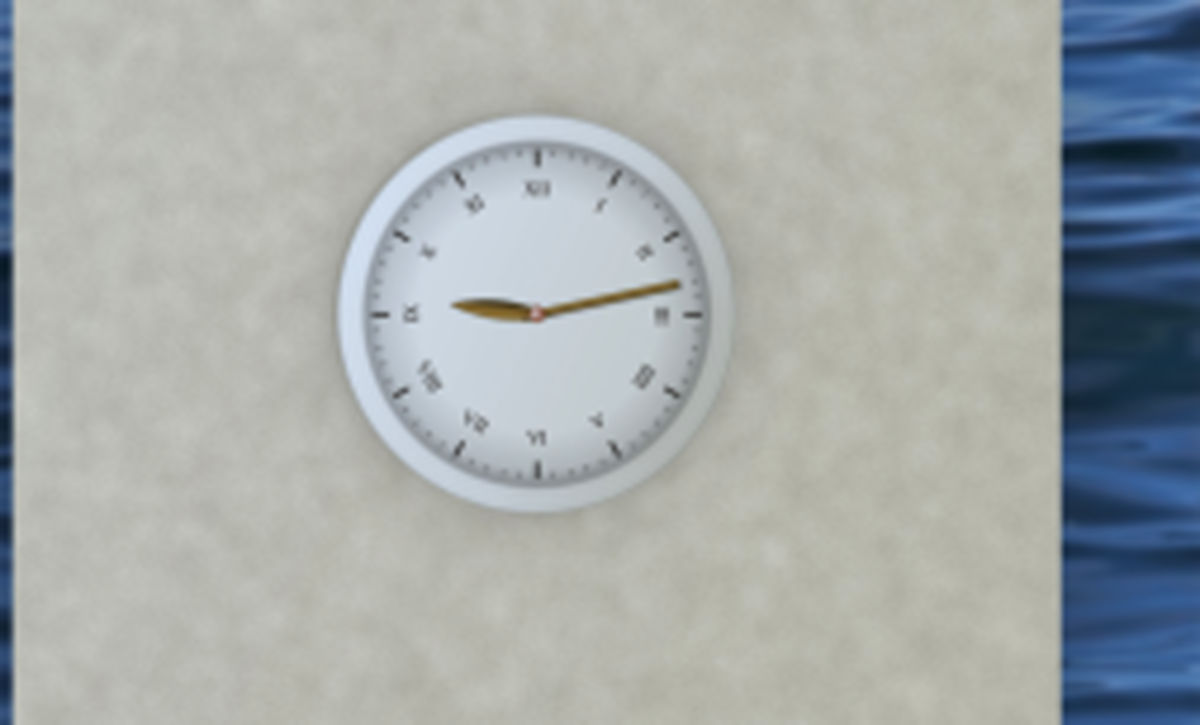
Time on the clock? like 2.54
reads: 9.13
